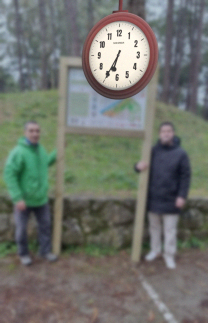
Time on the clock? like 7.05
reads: 6.35
